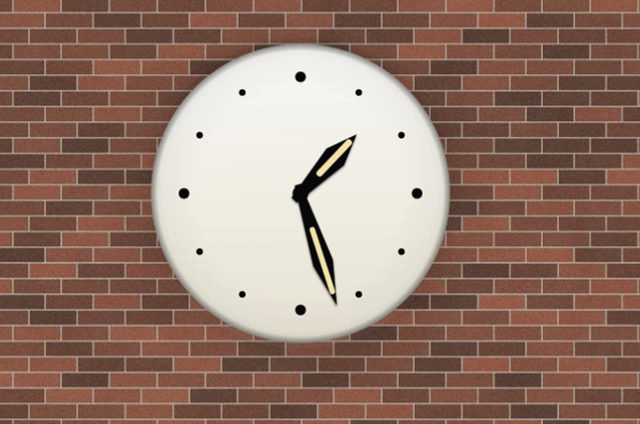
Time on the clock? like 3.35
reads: 1.27
